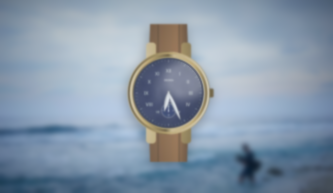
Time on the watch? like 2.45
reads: 6.26
